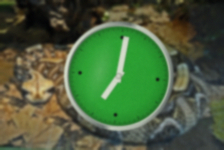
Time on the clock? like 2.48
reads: 7.01
